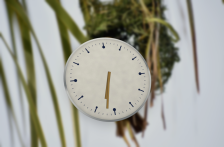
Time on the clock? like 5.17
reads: 6.32
